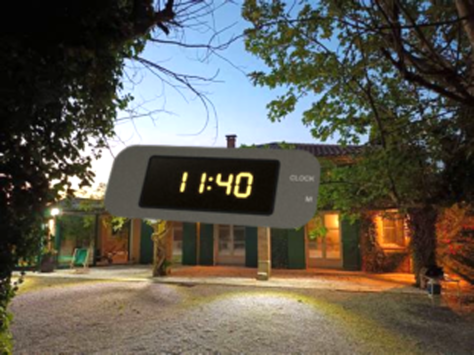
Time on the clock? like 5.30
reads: 11.40
